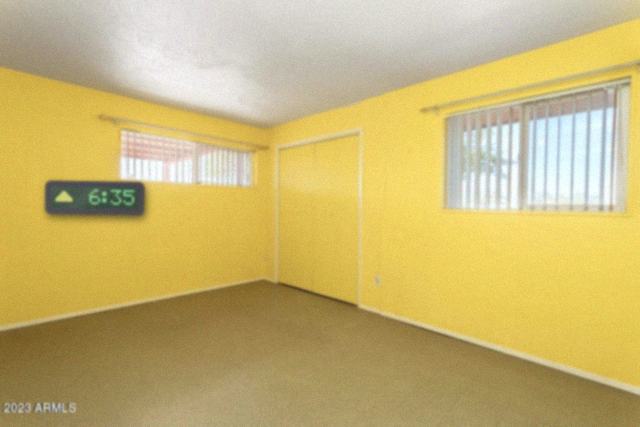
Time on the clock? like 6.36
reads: 6.35
